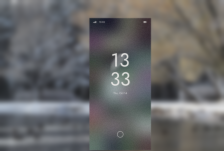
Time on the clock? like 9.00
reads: 13.33
